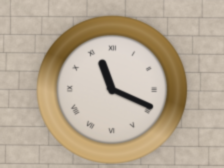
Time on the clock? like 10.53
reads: 11.19
